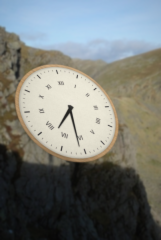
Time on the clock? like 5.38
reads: 7.31
